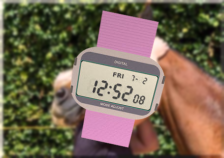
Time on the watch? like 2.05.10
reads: 12.52.08
